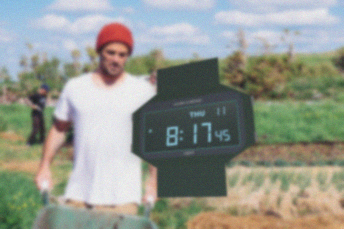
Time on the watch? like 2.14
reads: 8.17
